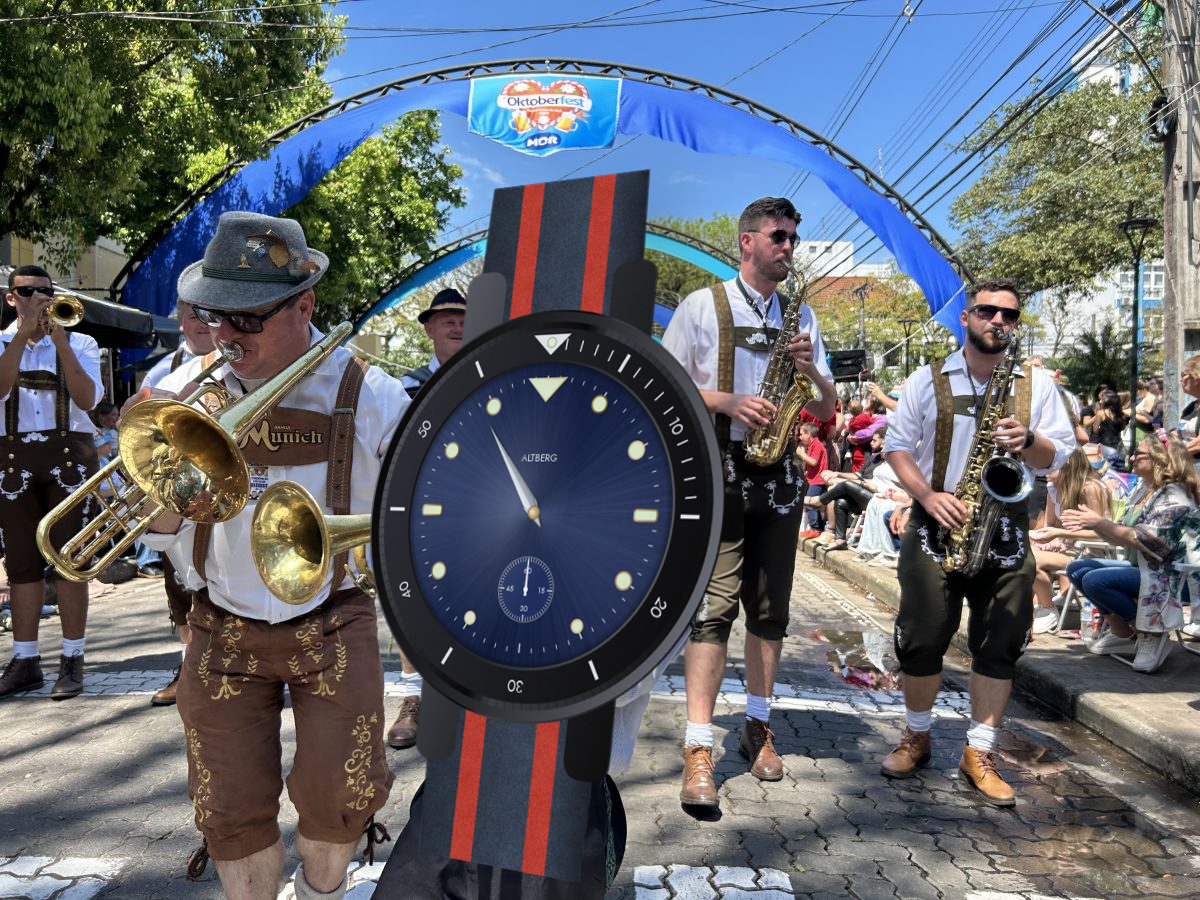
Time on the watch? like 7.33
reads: 10.54
